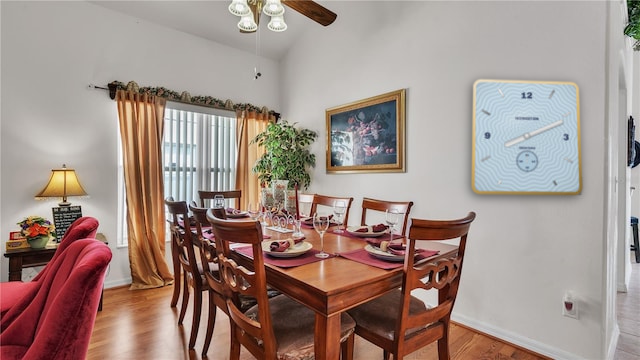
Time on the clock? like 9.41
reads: 8.11
